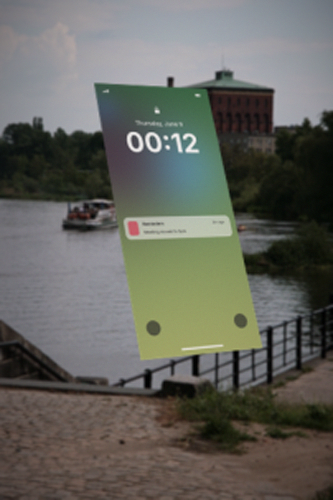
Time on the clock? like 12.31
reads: 0.12
